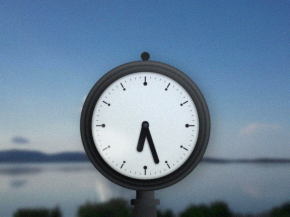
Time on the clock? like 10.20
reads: 6.27
